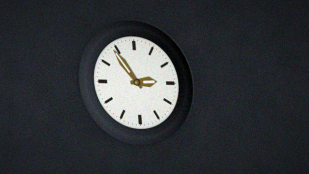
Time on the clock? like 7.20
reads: 2.54
